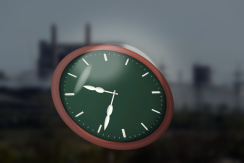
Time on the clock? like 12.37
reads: 9.34
